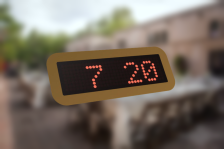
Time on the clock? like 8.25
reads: 7.20
